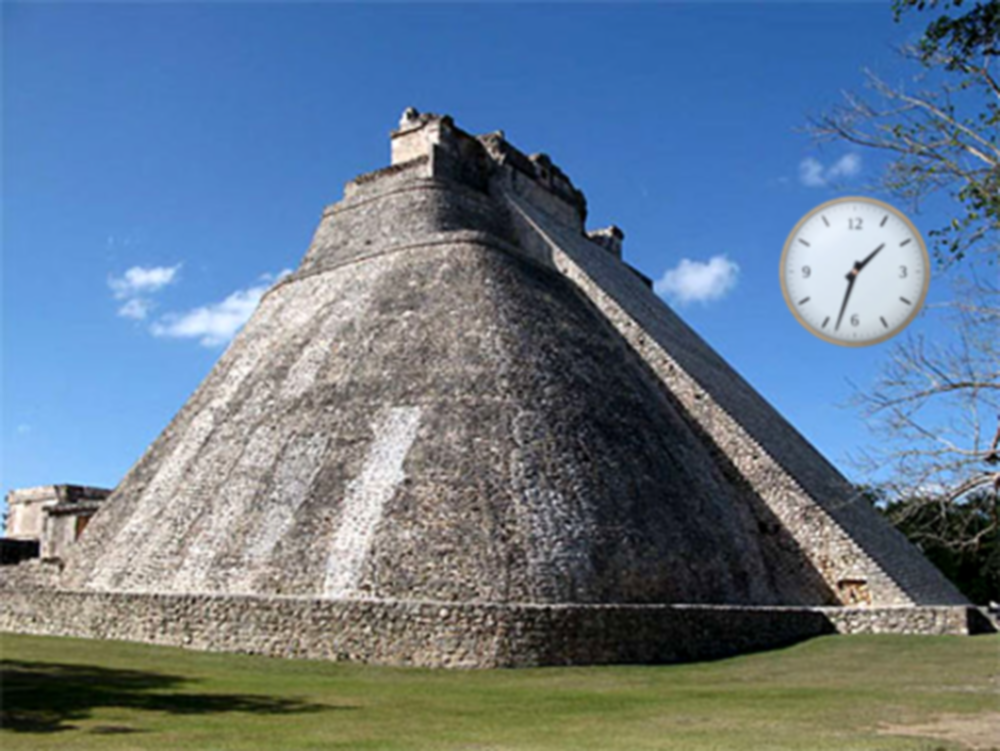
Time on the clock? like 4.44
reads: 1.33
